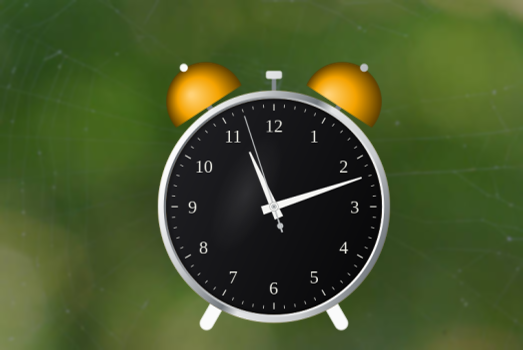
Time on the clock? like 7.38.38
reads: 11.11.57
